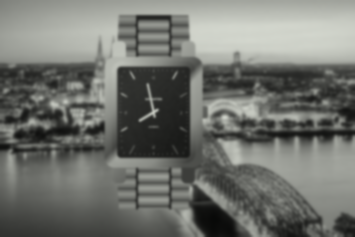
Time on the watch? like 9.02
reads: 7.58
